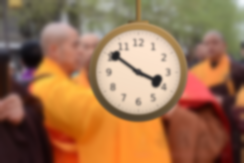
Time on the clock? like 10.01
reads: 3.51
